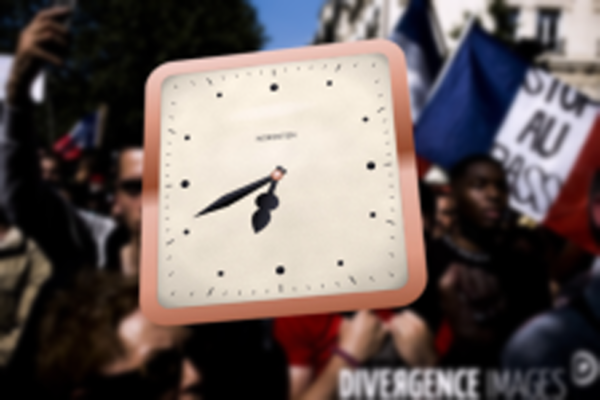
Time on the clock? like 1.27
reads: 6.41
